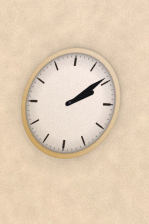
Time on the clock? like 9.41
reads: 2.09
